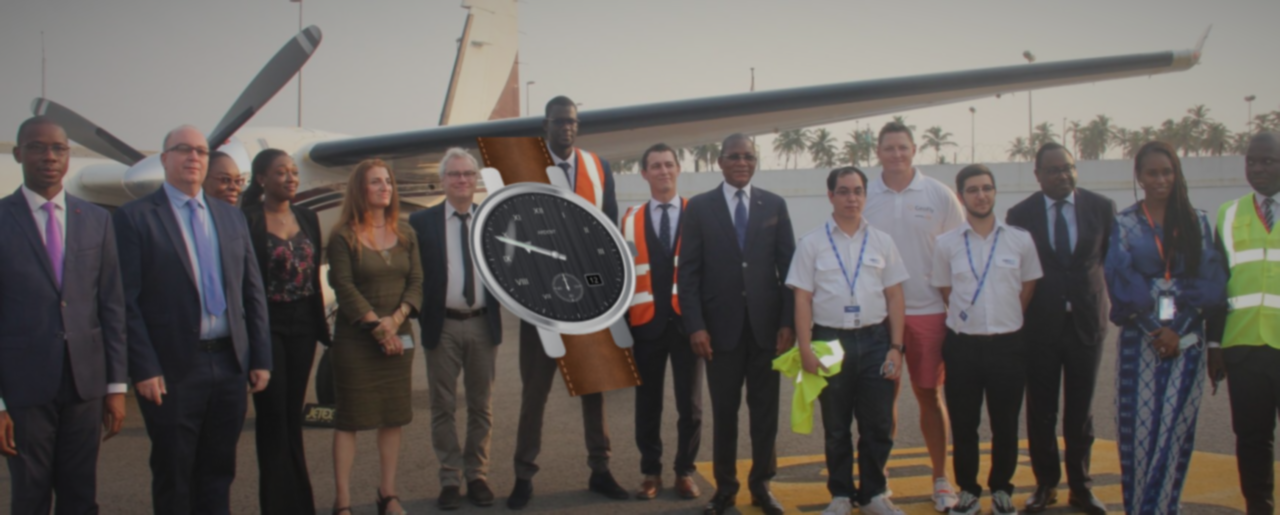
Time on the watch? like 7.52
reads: 9.49
